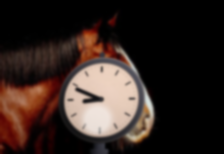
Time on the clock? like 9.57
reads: 8.49
